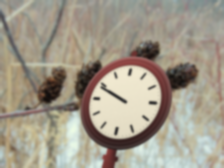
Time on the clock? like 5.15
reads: 9.49
